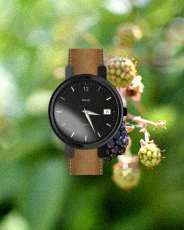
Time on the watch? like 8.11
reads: 3.26
